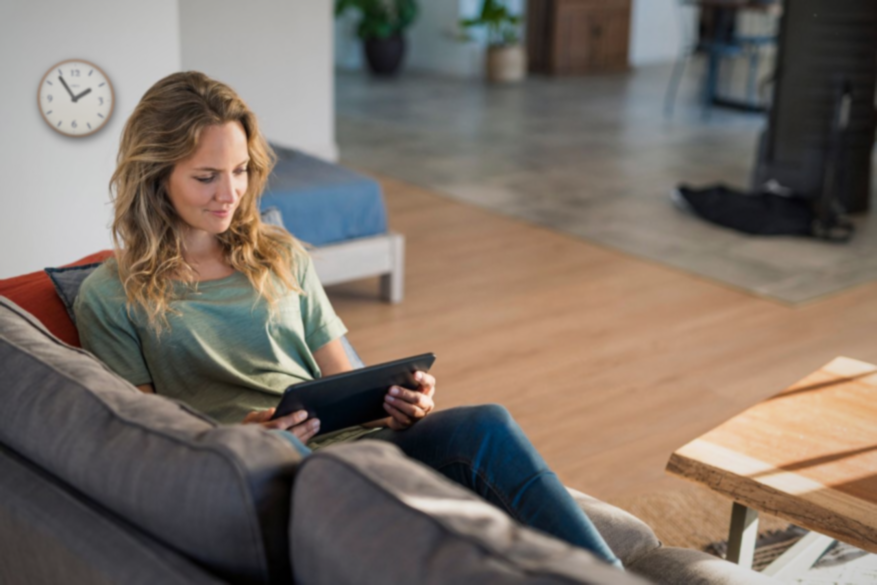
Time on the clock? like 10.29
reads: 1.54
